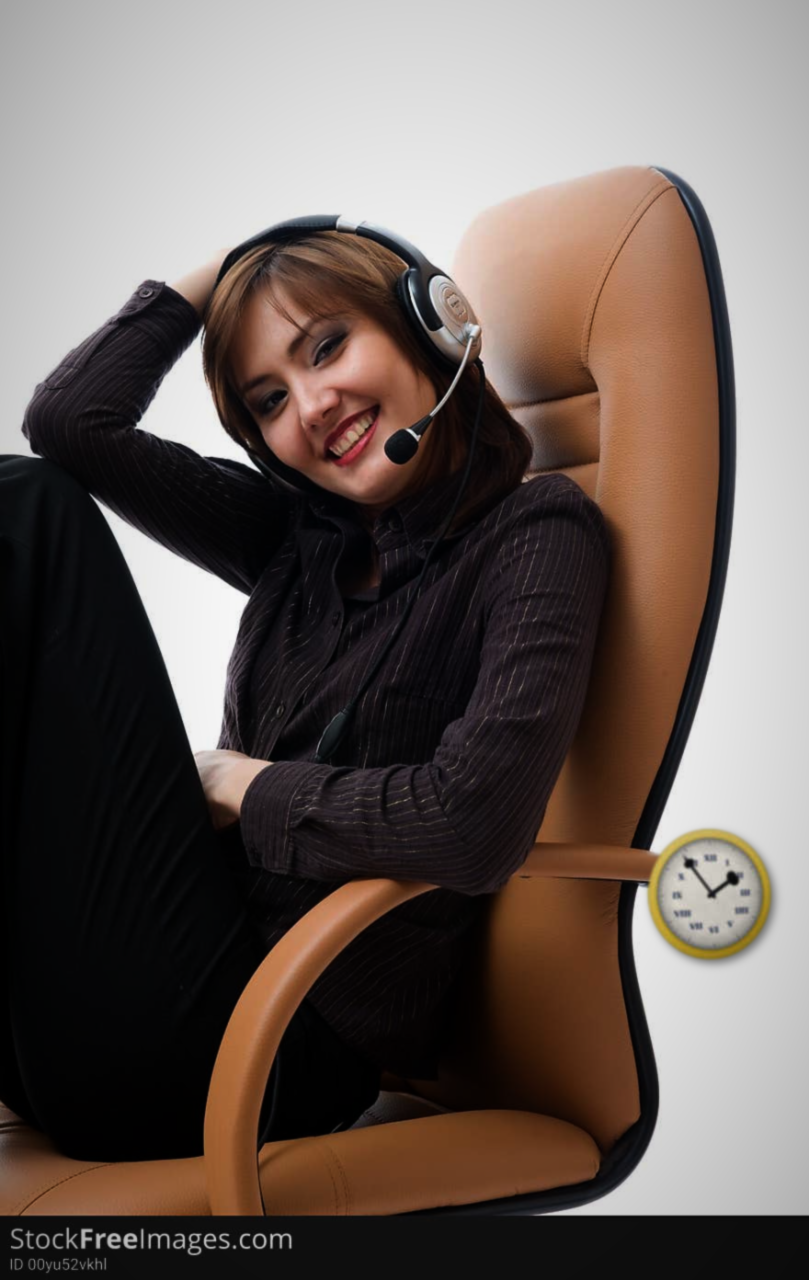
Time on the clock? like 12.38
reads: 1.54
